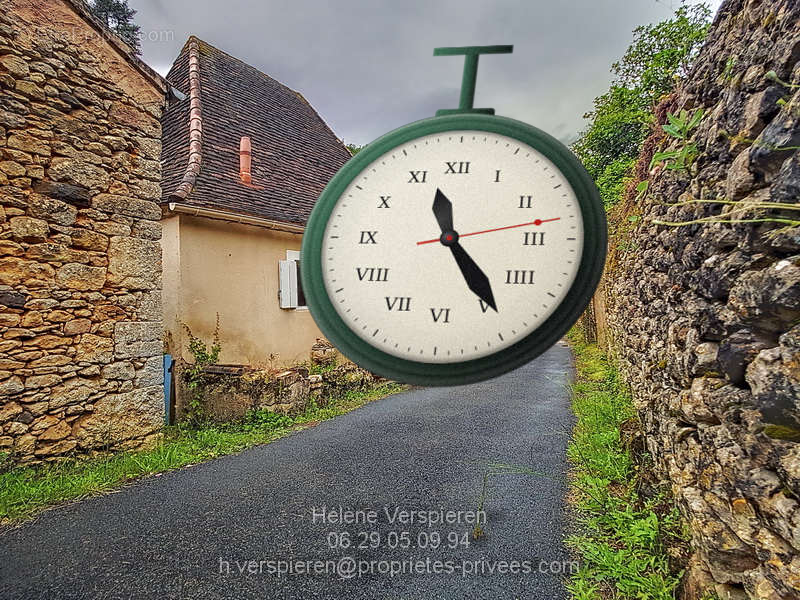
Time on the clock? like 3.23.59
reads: 11.24.13
